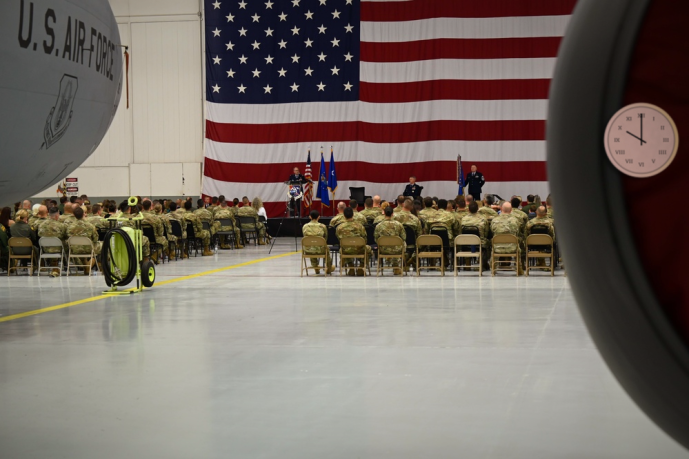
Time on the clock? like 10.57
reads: 10.00
